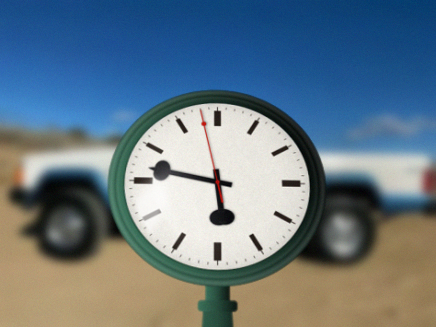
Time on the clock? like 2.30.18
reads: 5.46.58
